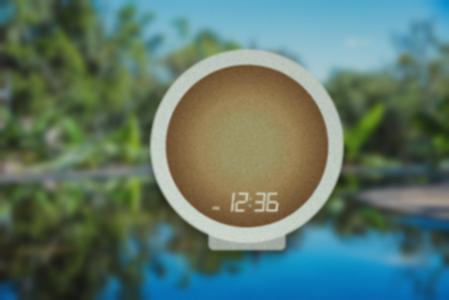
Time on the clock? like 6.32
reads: 12.36
